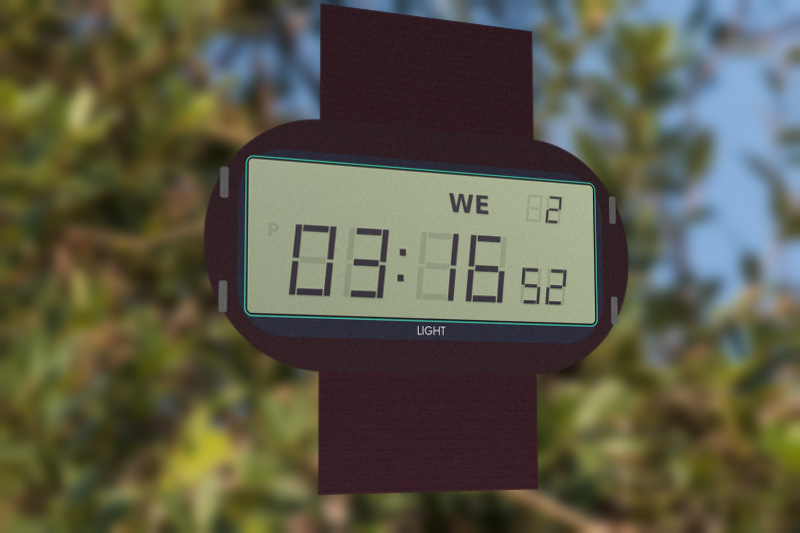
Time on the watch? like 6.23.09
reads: 3.16.52
